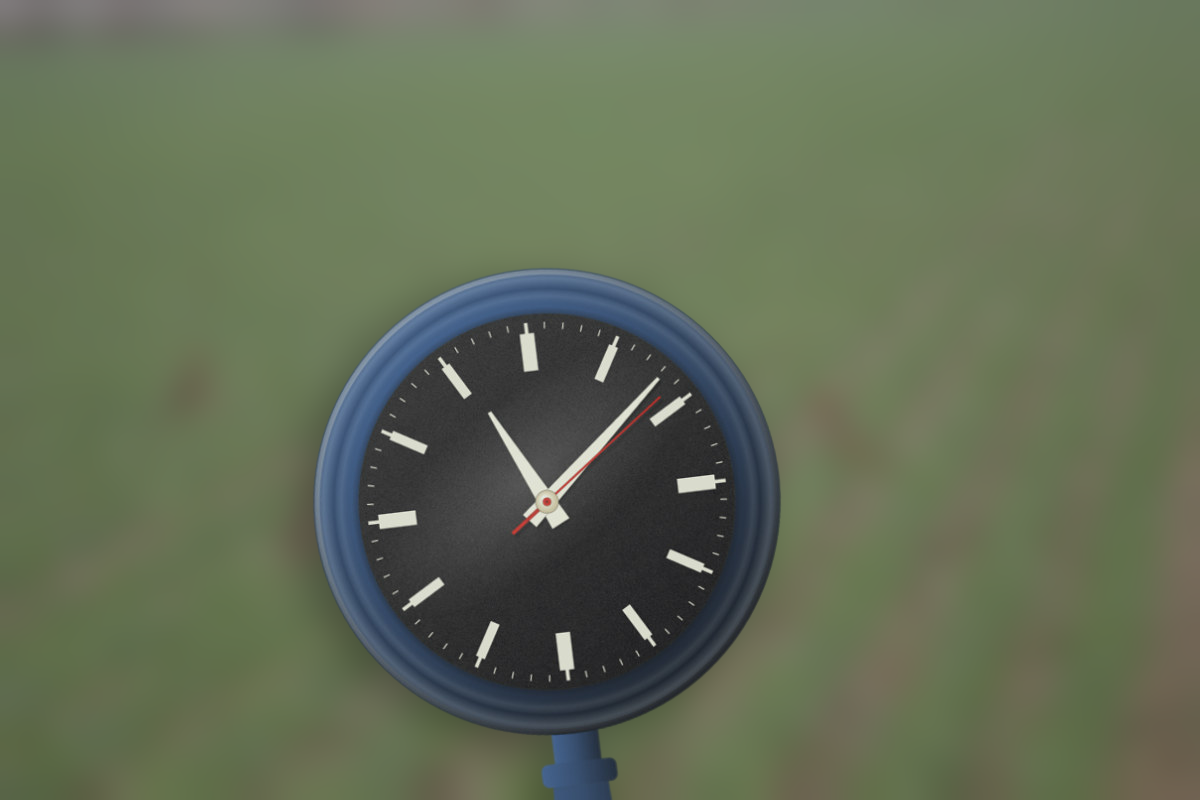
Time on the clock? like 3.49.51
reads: 11.08.09
